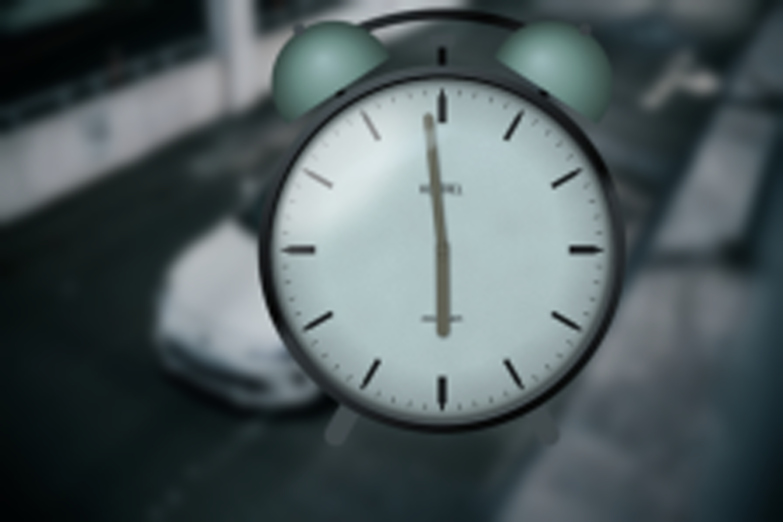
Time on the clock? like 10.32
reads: 5.59
